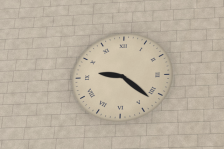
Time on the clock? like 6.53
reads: 9.22
